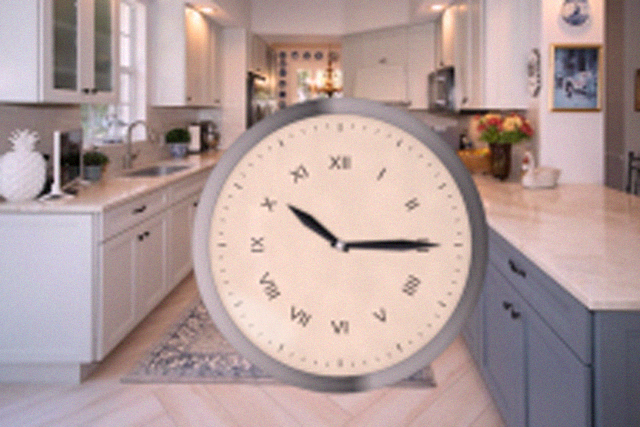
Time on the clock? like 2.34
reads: 10.15
